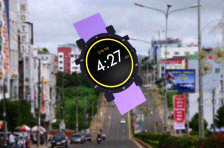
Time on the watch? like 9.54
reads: 4.27
